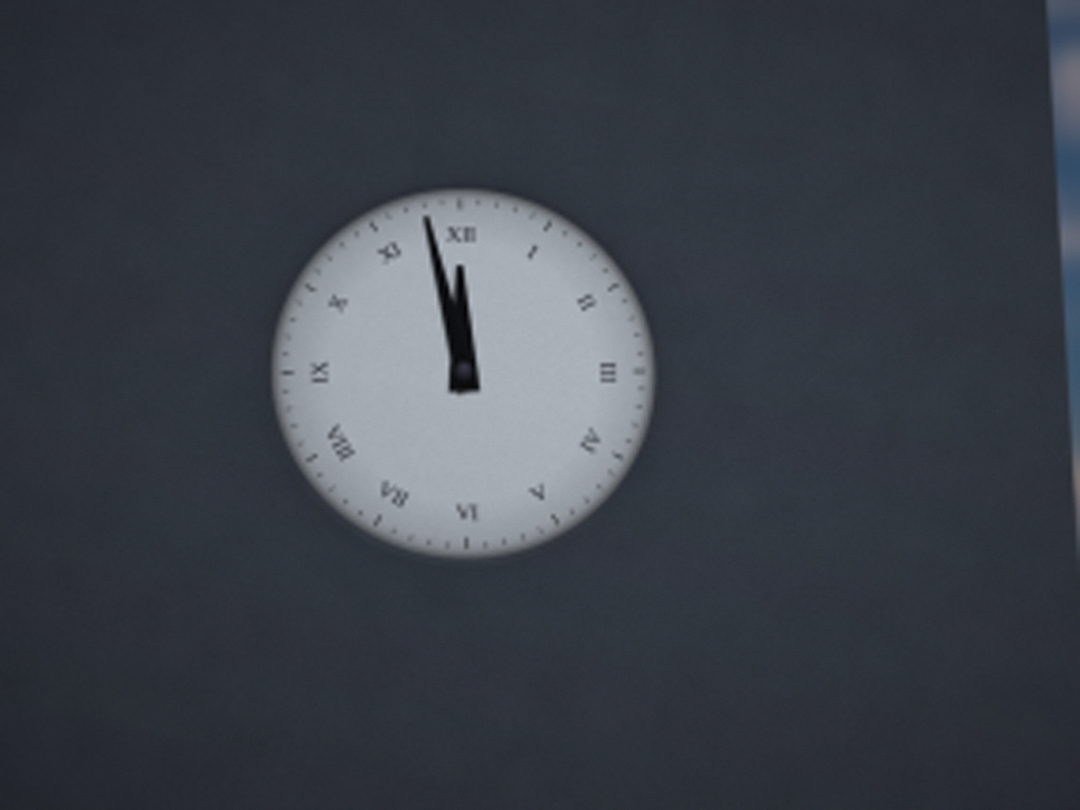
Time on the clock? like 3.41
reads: 11.58
